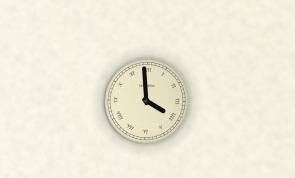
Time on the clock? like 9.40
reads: 3.59
